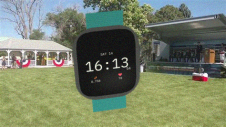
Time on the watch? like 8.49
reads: 16.13
